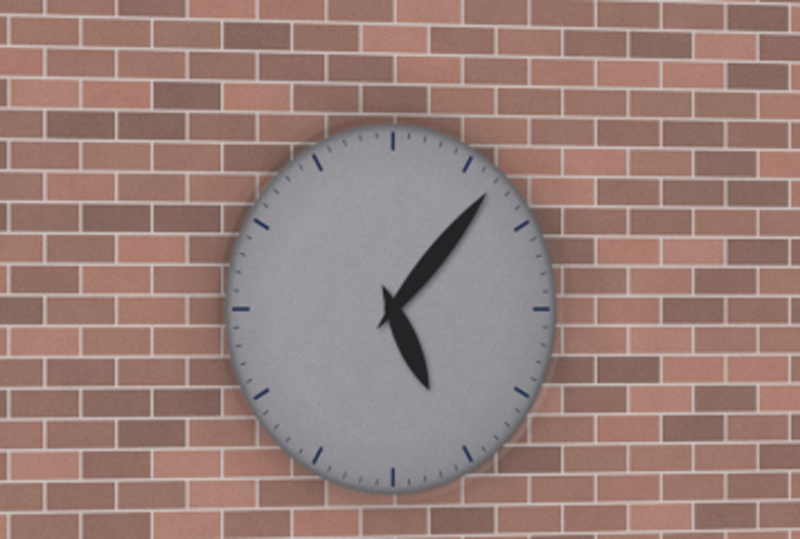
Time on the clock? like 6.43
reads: 5.07
